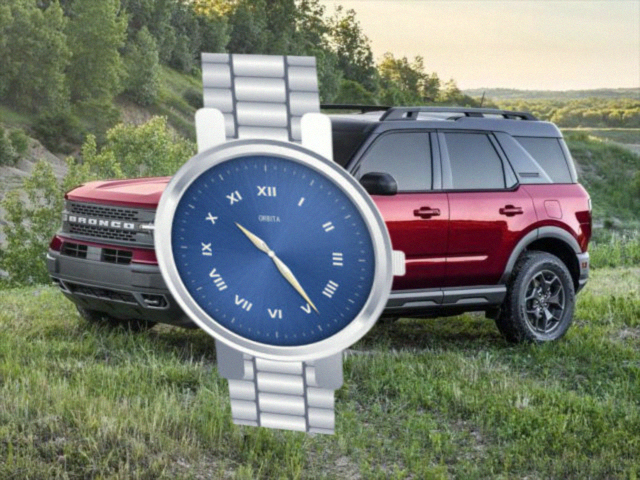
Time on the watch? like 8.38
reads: 10.24
